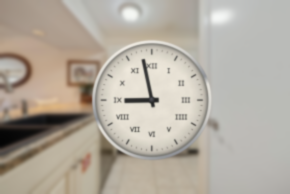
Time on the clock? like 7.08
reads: 8.58
